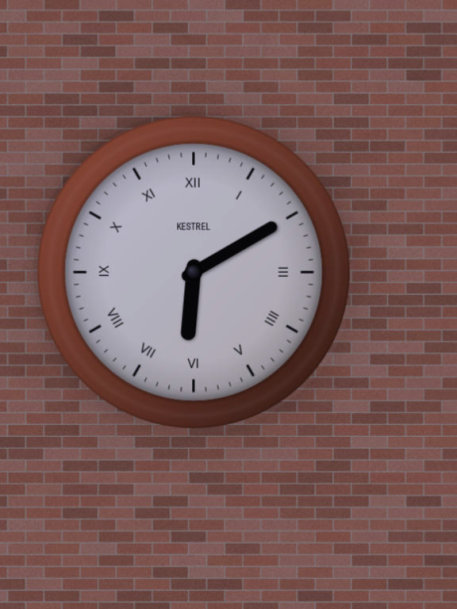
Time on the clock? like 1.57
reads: 6.10
